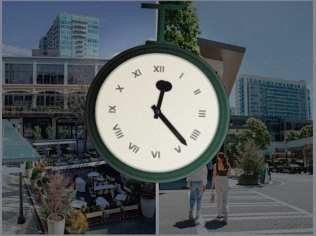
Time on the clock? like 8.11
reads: 12.23
